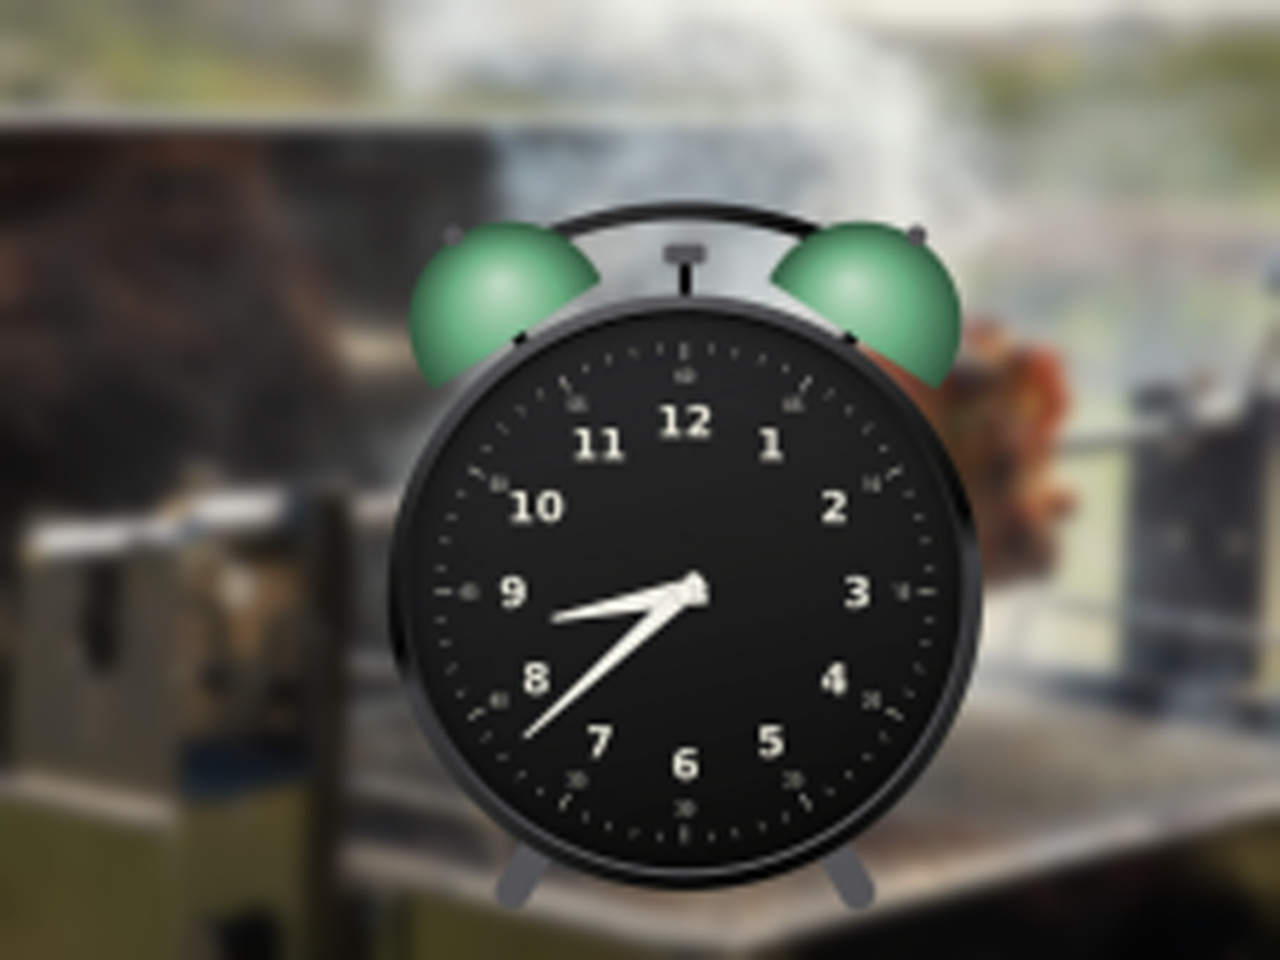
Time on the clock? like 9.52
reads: 8.38
